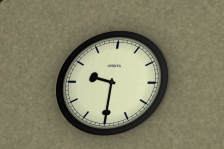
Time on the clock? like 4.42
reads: 9.30
